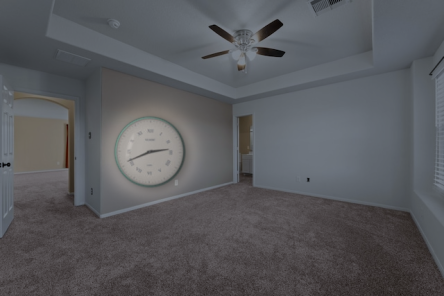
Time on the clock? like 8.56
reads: 2.41
